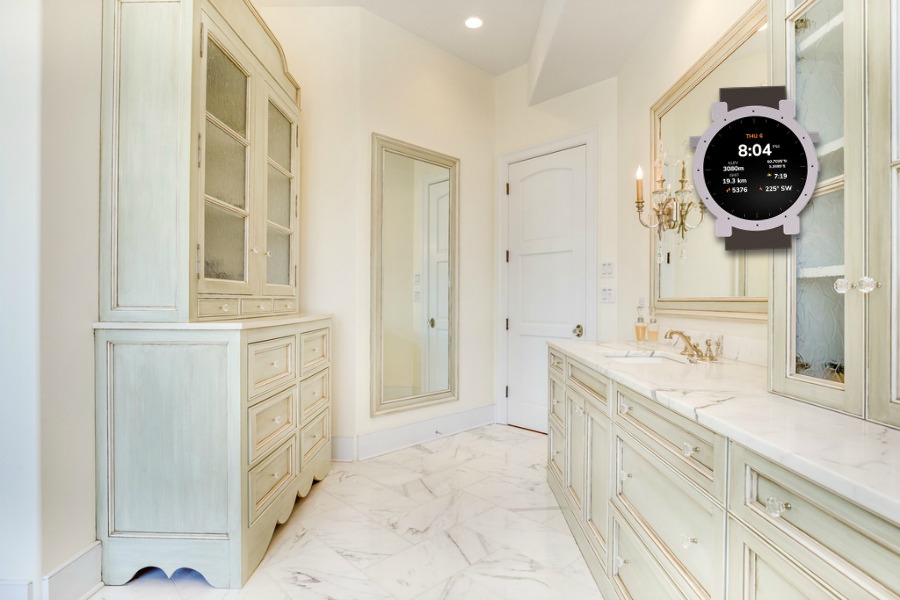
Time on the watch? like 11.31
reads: 8.04
